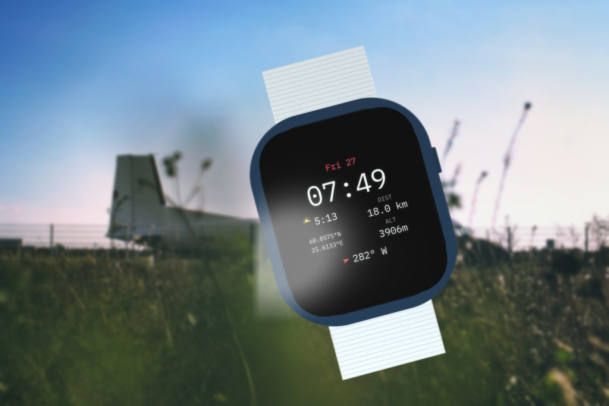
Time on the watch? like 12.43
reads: 7.49
